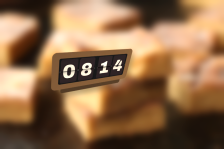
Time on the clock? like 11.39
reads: 8.14
